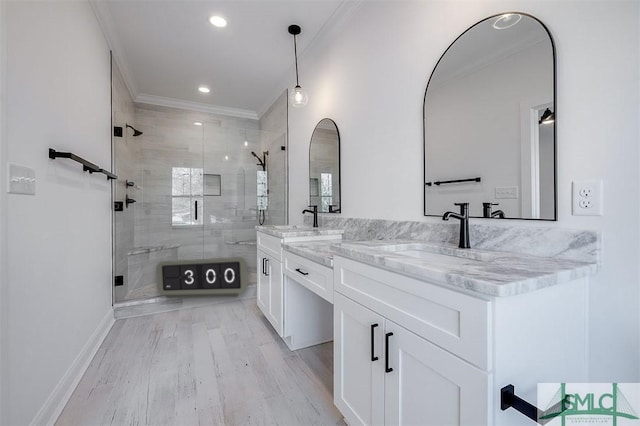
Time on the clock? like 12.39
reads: 3.00
